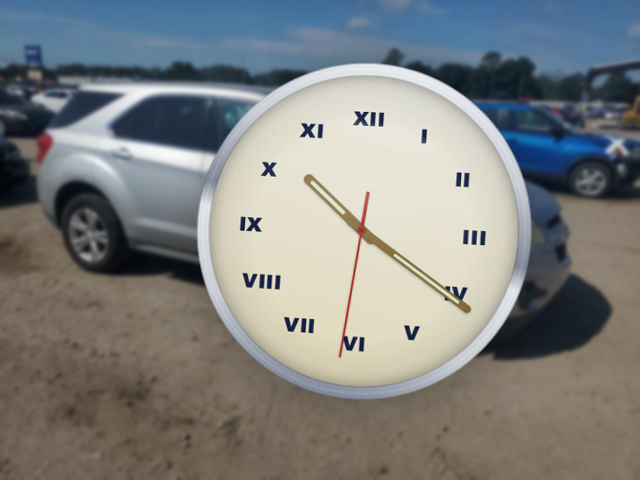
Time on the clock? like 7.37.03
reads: 10.20.31
